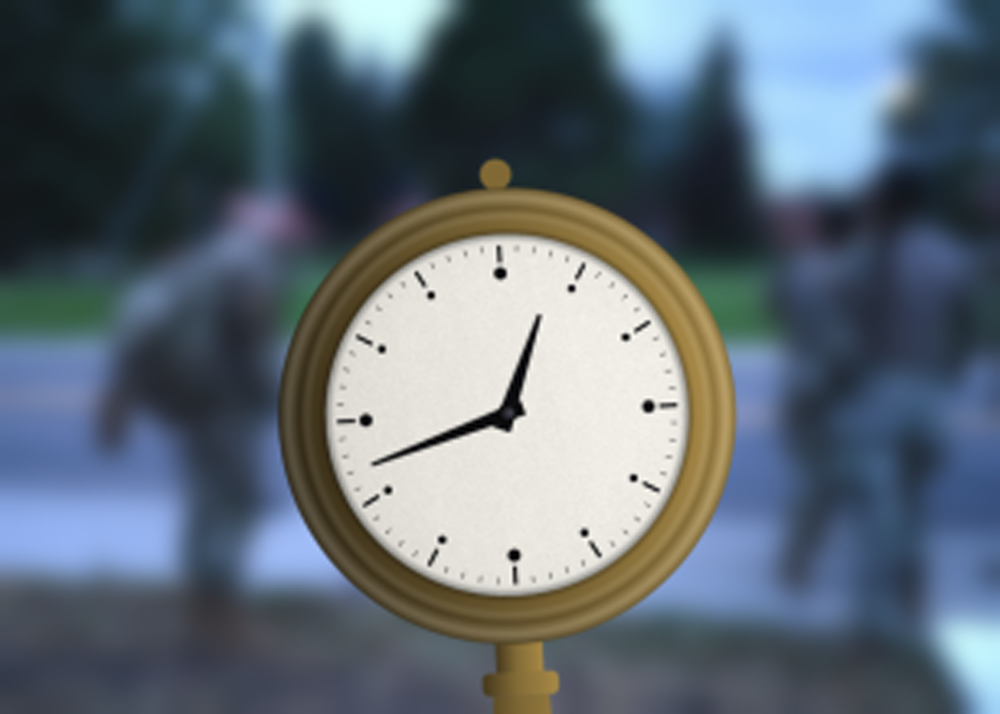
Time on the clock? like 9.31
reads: 12.42
